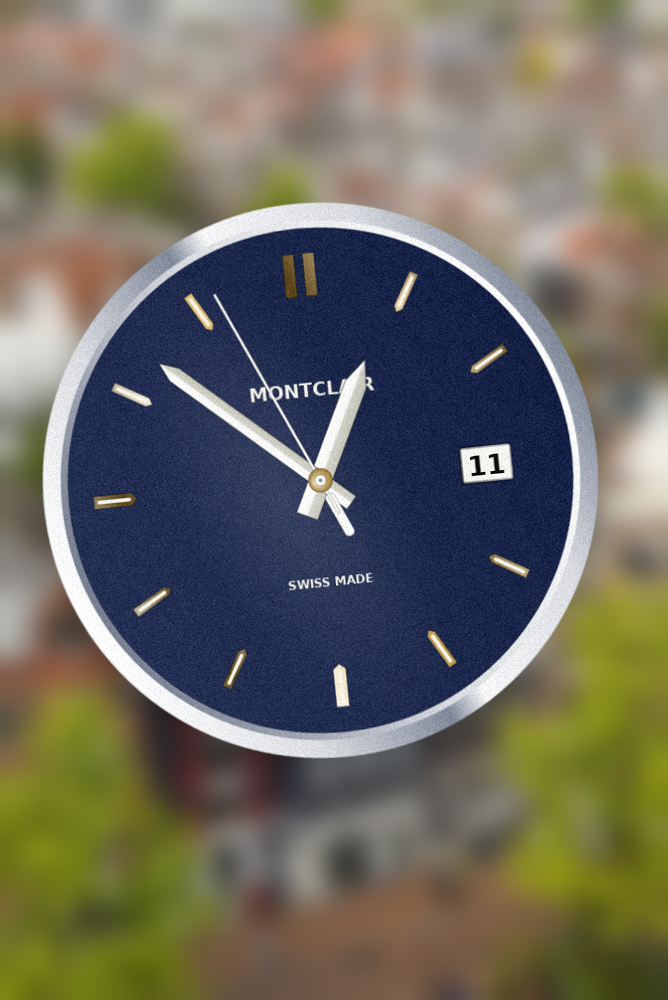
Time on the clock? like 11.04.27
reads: 12.51.56
